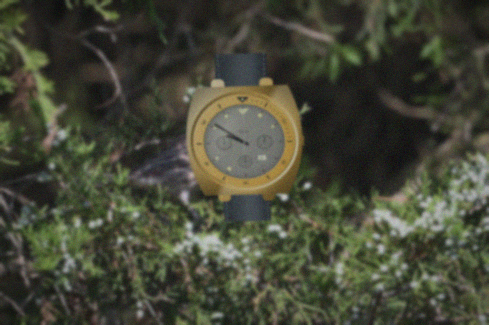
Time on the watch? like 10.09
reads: 9.51
